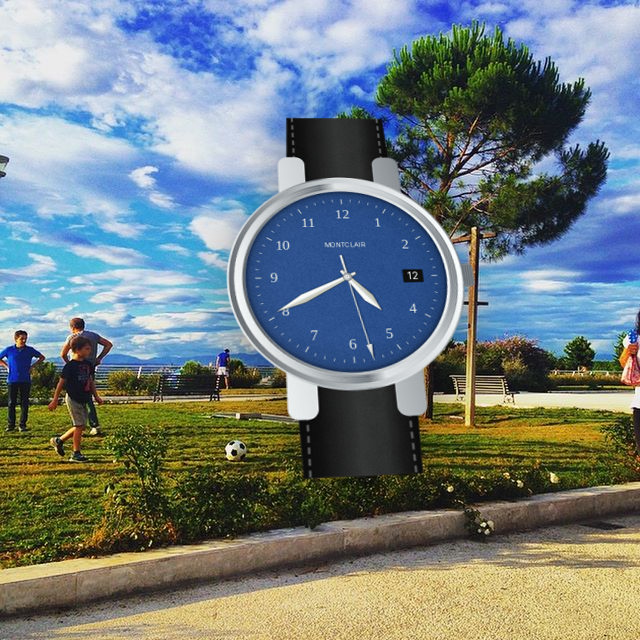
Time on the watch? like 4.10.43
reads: 4.40.28
